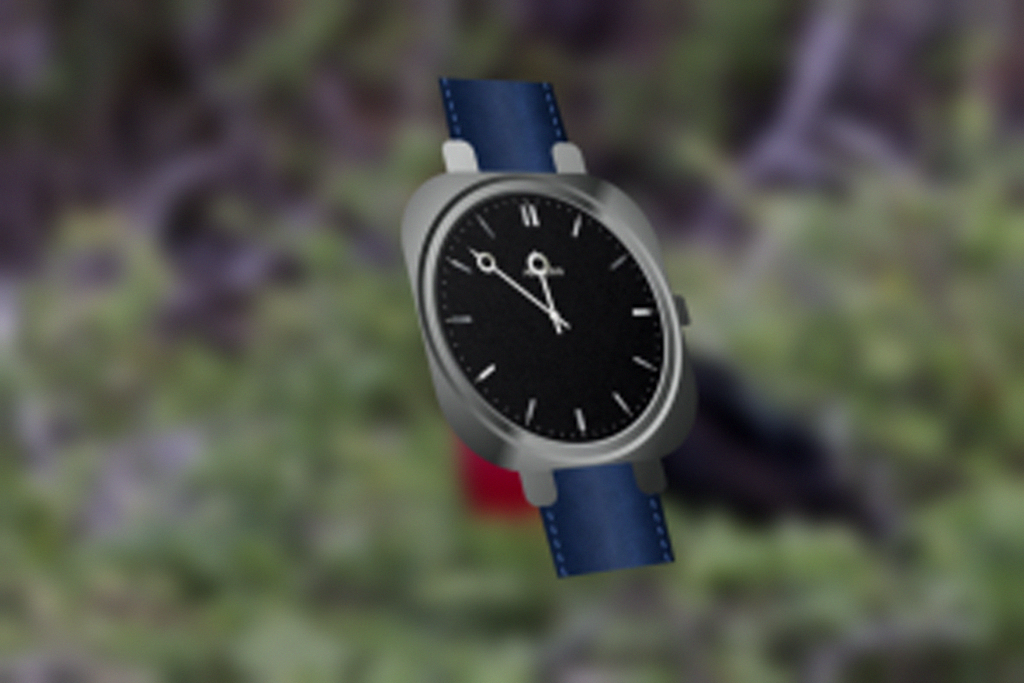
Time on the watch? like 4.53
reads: 11.52
